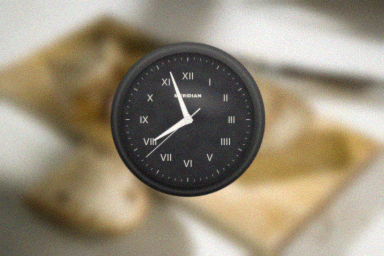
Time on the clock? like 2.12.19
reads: 7.56.38
